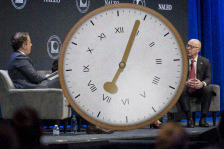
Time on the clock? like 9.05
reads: 7.04
